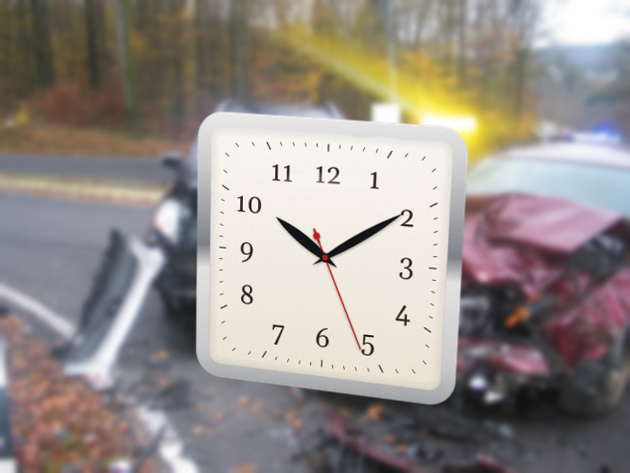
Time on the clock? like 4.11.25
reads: 10.09.26
